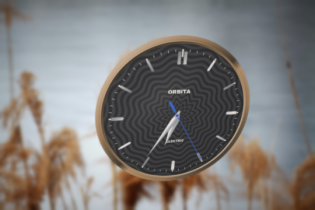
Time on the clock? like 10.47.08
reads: 6.35.25
